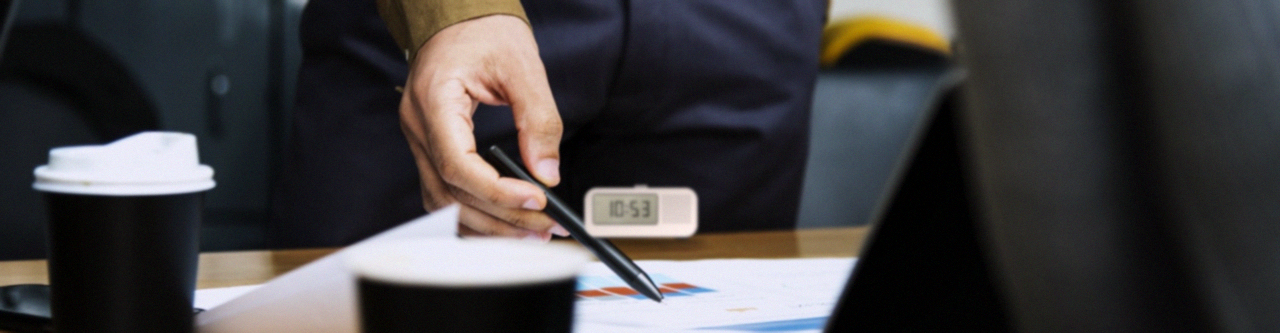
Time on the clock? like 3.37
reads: 10.53
